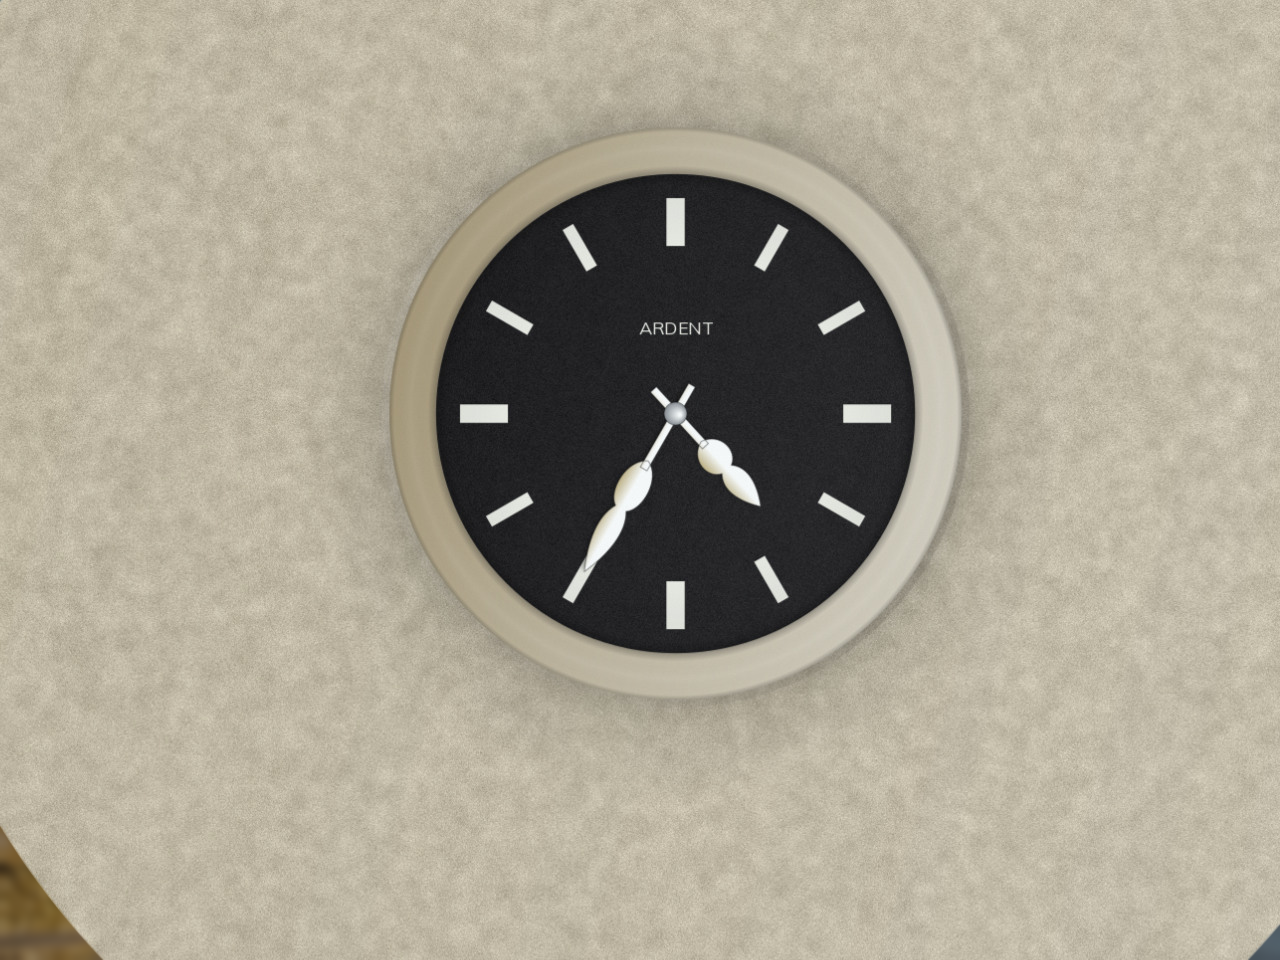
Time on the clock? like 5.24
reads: 4.35
